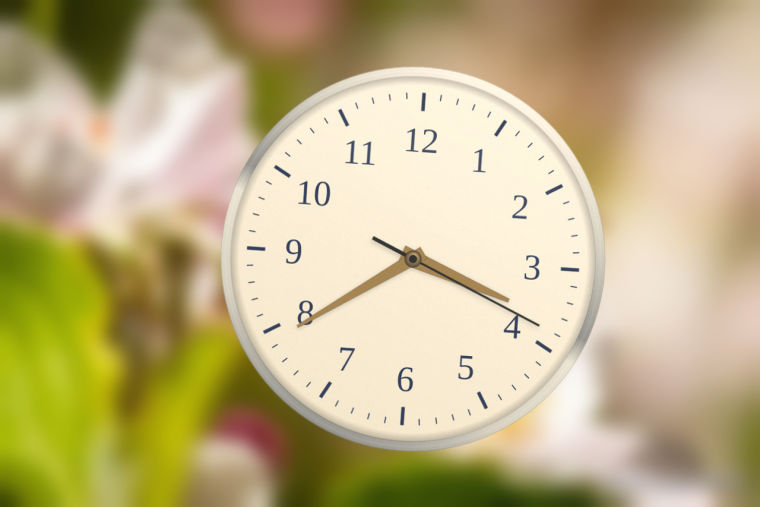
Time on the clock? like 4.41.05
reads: 3.39.19
